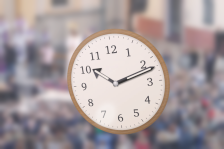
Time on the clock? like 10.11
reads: 10.12
